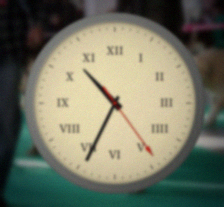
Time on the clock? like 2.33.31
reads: 10.34.24
